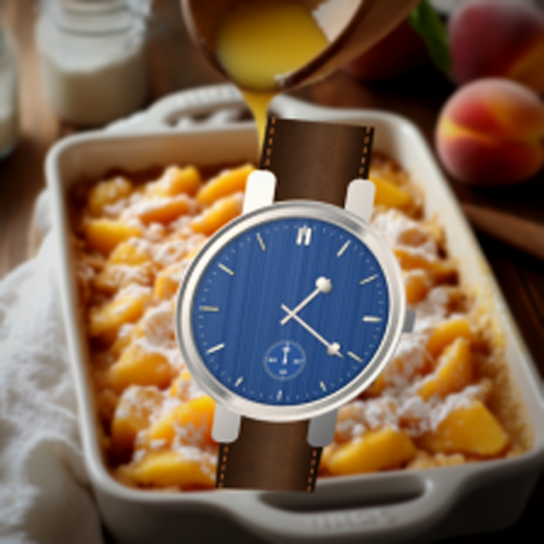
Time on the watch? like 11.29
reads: 1.21
